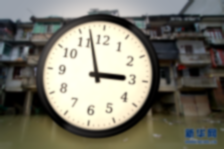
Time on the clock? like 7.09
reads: 2.57
